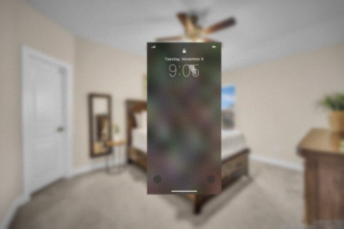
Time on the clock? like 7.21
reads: 9.05
